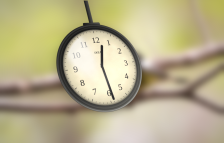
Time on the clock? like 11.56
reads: 12.29
